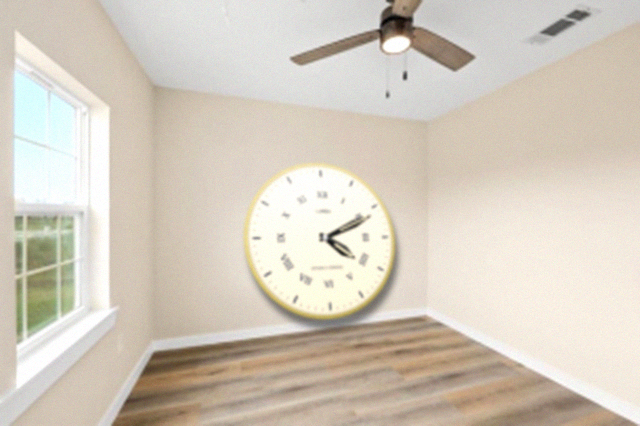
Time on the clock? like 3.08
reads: 4.11
